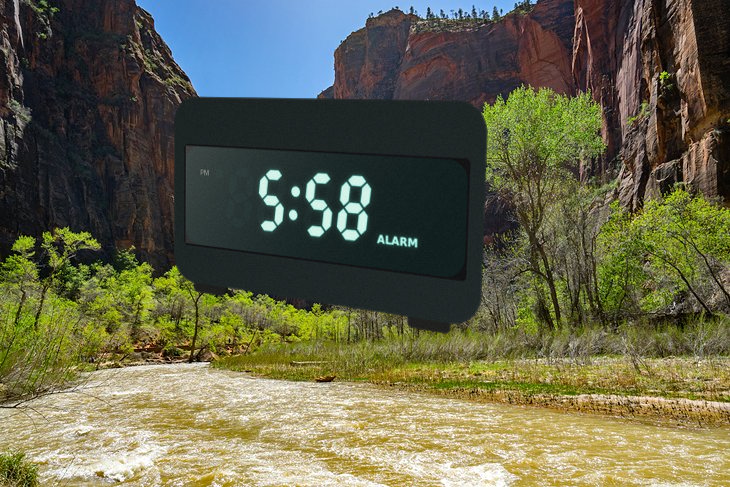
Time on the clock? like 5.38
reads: 5.58
